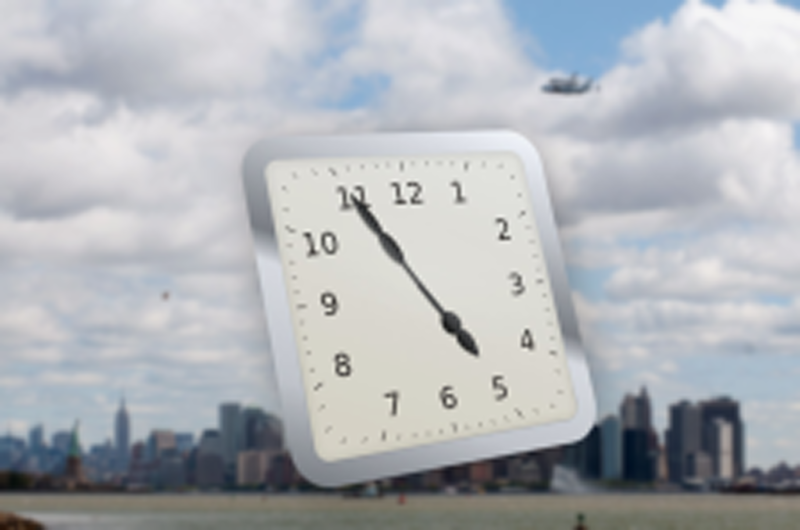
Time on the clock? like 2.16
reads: 4.55
